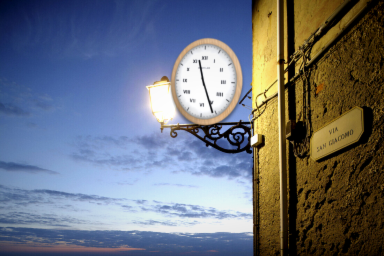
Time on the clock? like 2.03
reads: 11.26
